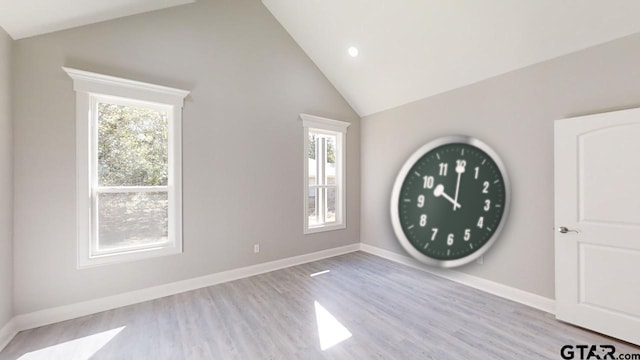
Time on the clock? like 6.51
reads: 10.00
